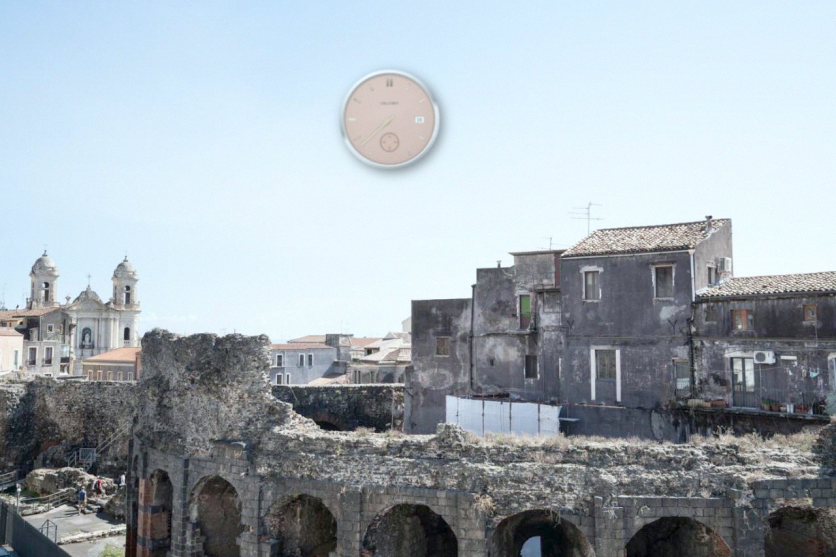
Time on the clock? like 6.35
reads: 7.38
